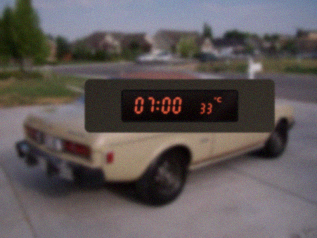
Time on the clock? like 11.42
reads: 7.00
